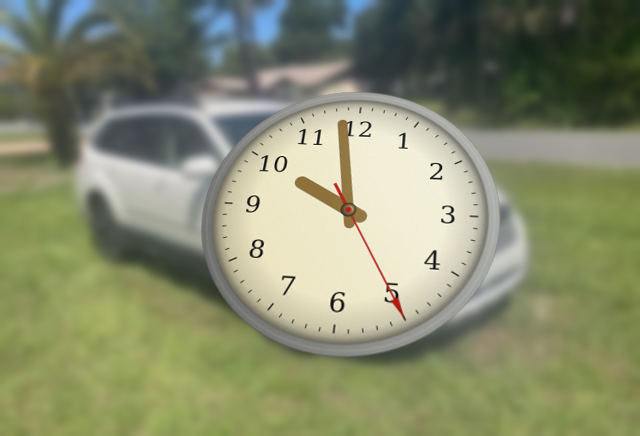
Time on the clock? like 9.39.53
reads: 9.58.25
